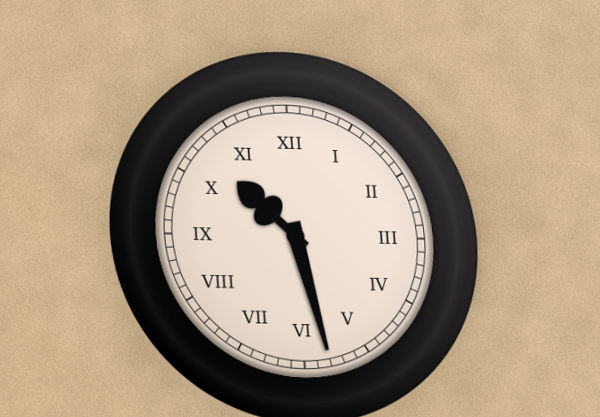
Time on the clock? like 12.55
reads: 10.28
